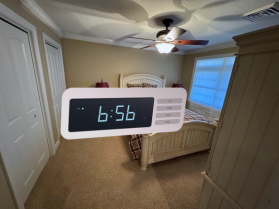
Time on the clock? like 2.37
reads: 6.56
